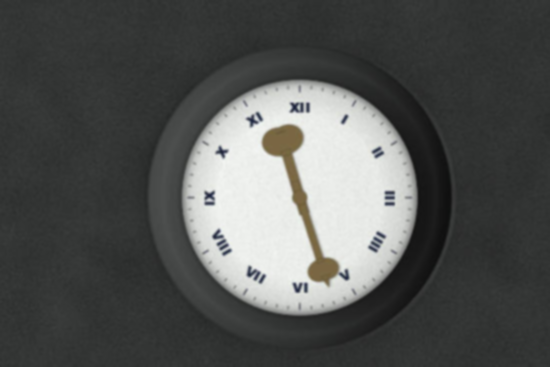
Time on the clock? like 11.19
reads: 11.27
